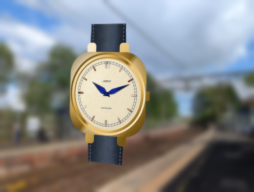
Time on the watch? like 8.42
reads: 10.11
